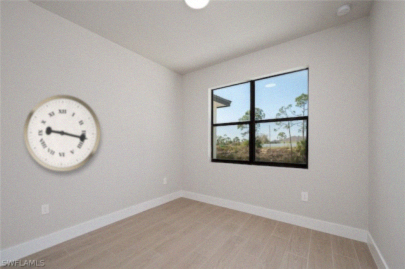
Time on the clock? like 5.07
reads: 9.17
